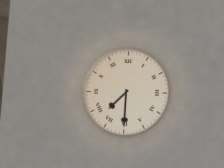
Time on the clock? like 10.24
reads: 7.30
